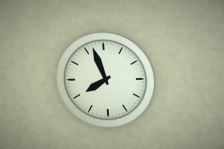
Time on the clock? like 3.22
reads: 7.57
